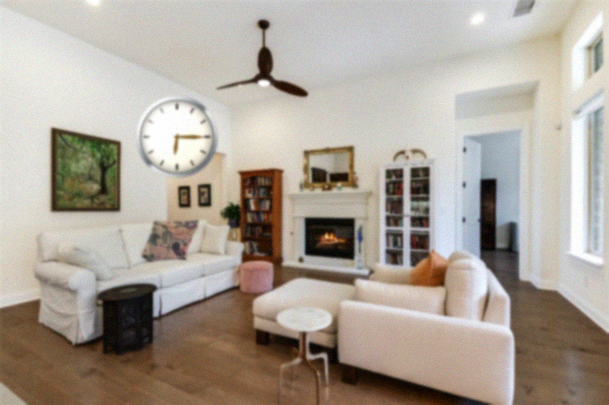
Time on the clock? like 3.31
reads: 6.15
